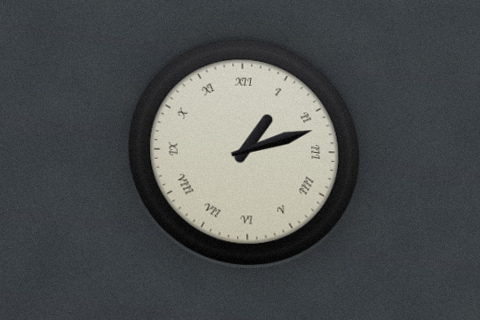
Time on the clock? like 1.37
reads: 1.12
